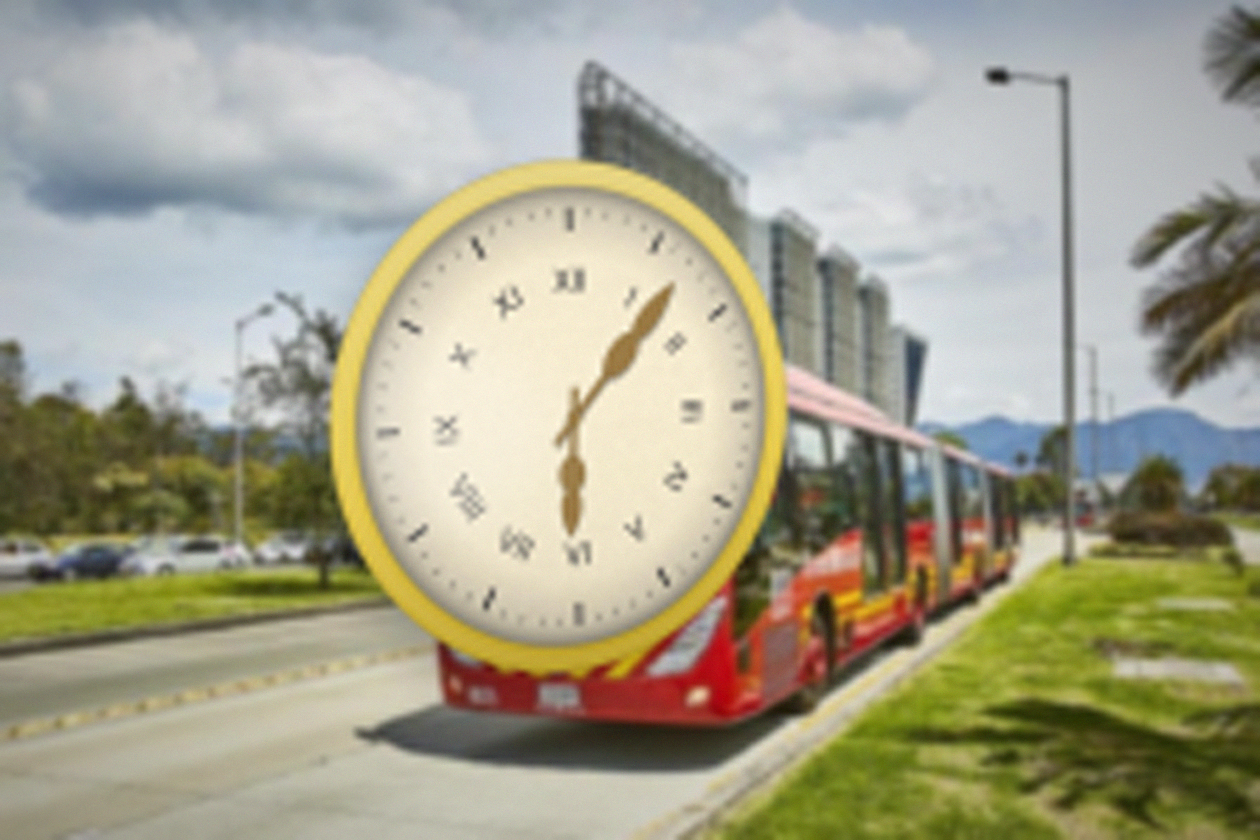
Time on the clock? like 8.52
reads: 6.07
